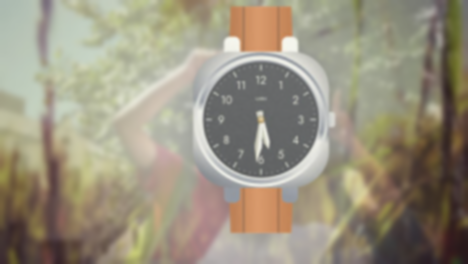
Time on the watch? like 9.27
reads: 5.31
